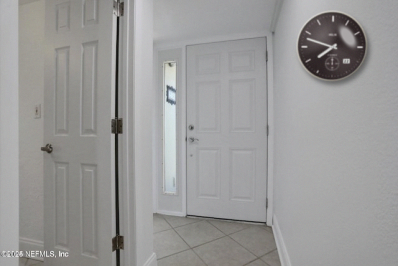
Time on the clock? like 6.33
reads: 7.48
